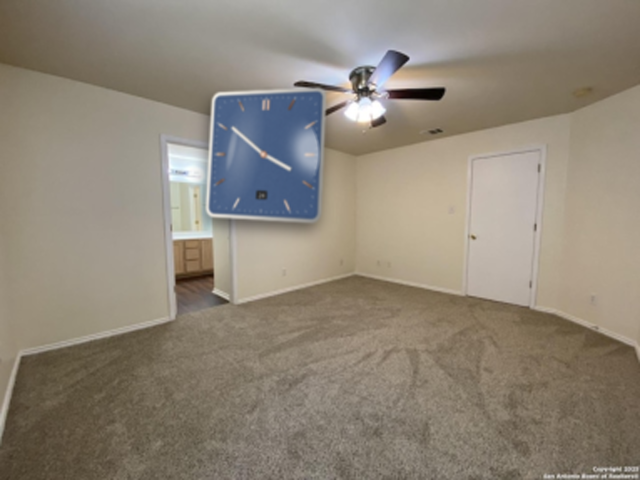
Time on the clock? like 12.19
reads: 3.51
